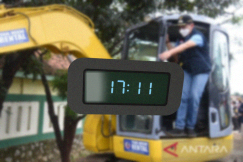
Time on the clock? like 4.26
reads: 17.11
